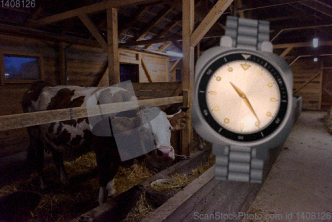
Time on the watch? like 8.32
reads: 10.24
